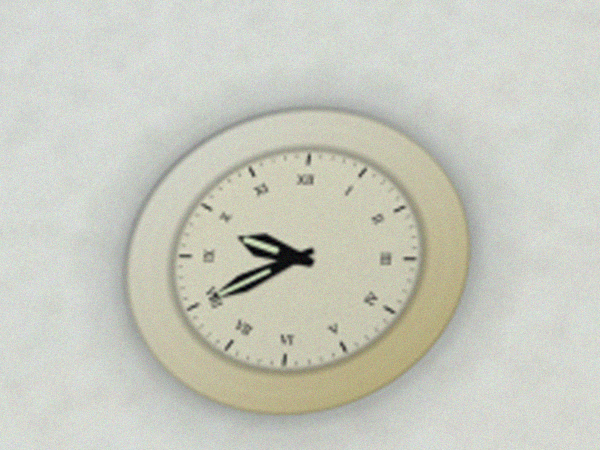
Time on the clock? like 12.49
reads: 9.40
